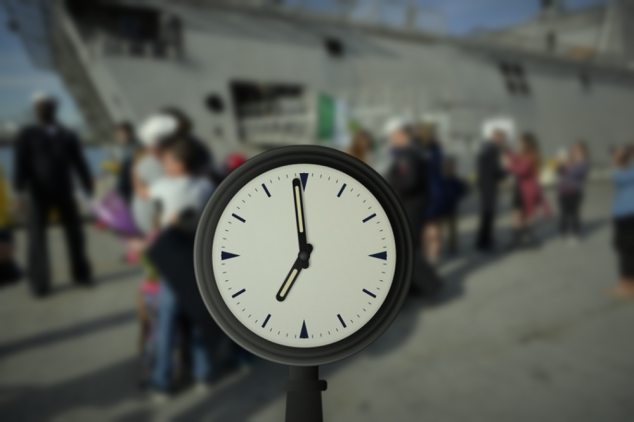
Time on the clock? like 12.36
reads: 6.59
